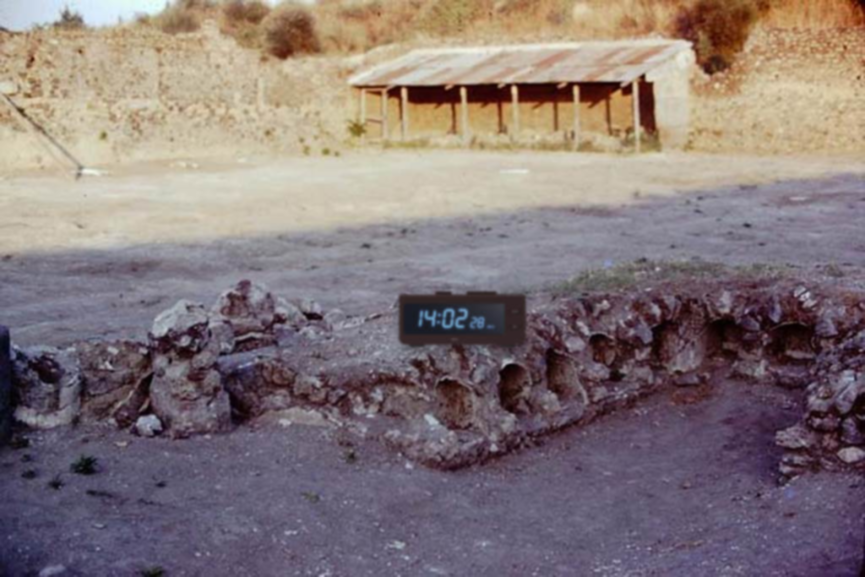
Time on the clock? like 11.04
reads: 14.02
